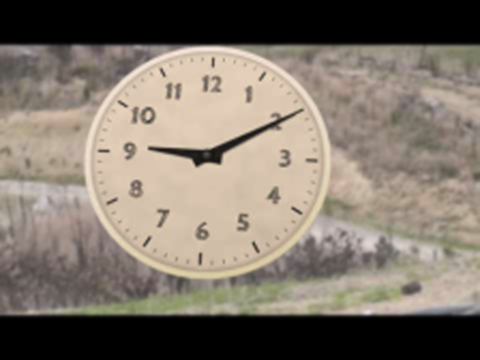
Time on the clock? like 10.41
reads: 9.10
